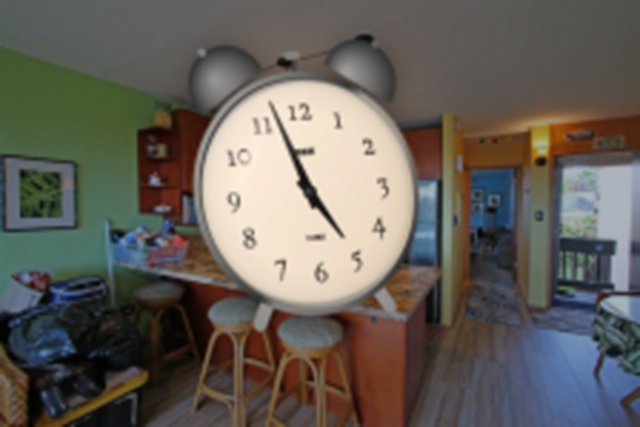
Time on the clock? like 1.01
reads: 4.57
